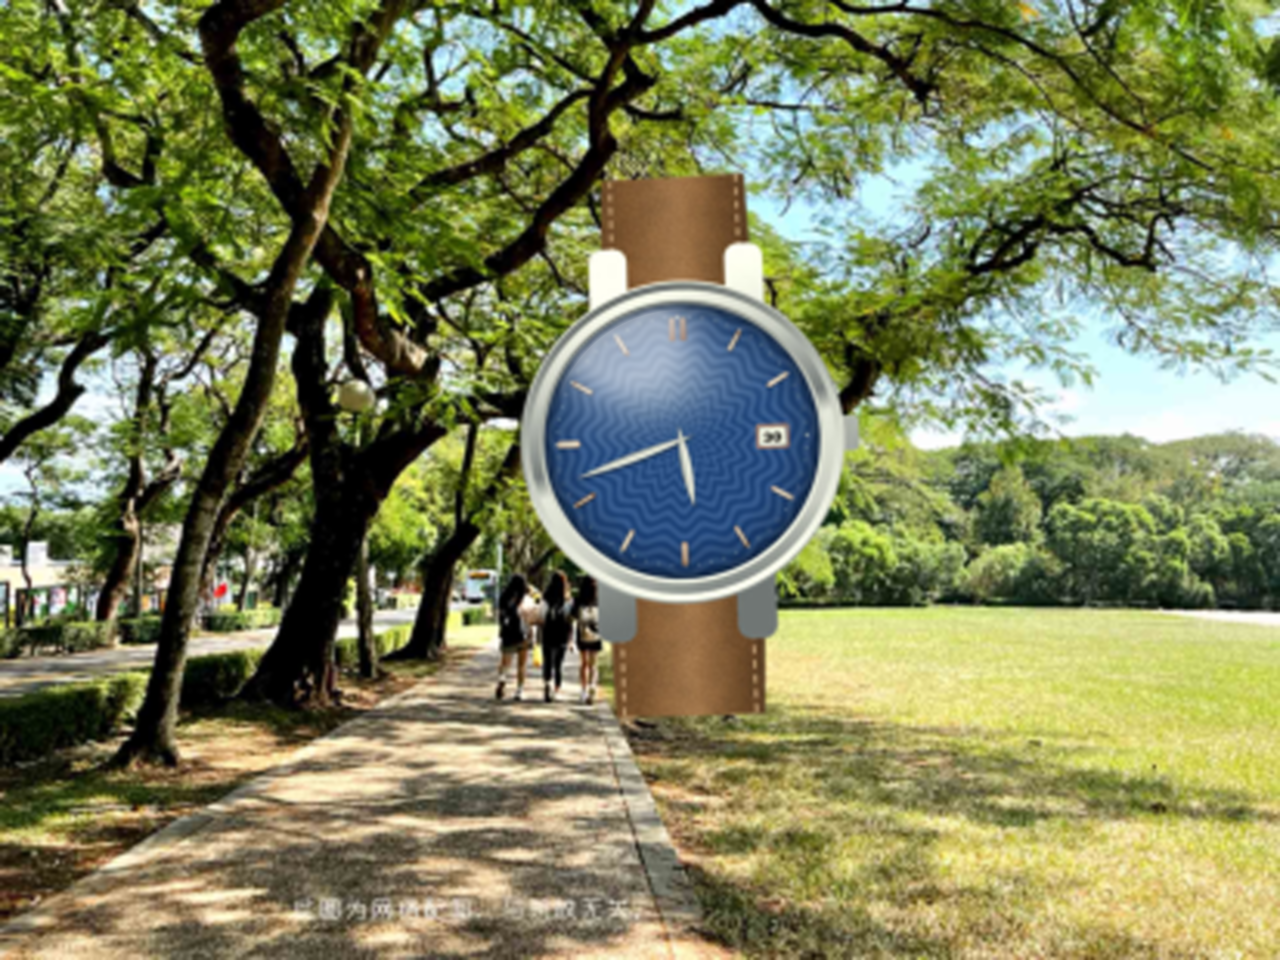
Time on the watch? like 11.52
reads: 5.42
